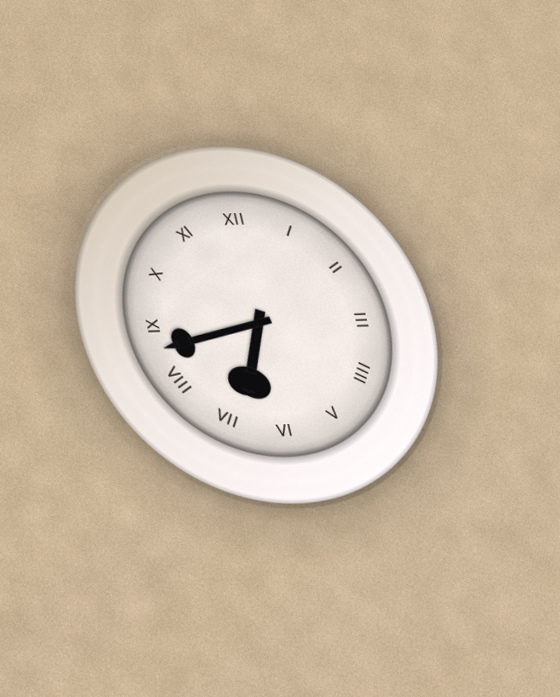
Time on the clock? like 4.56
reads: 6.43
